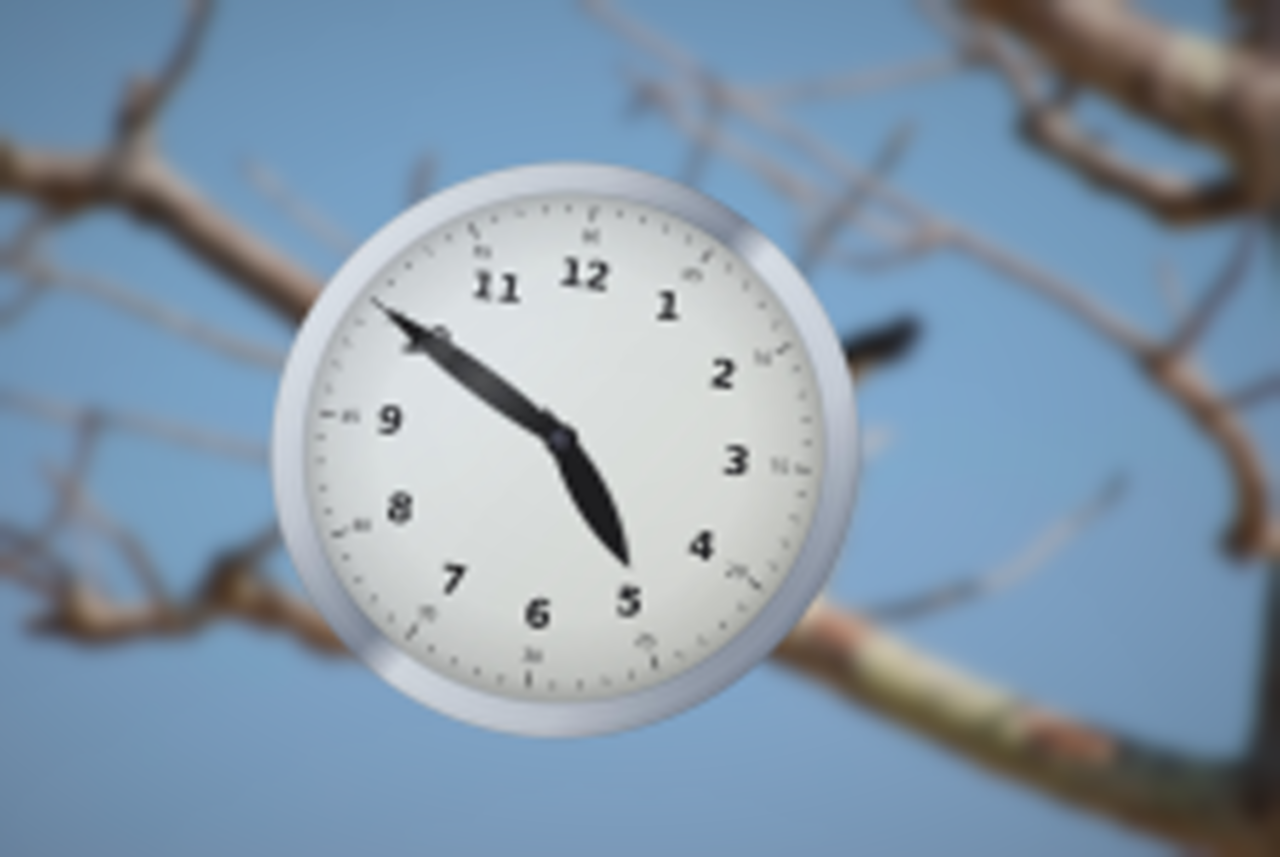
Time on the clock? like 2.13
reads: 4.50
